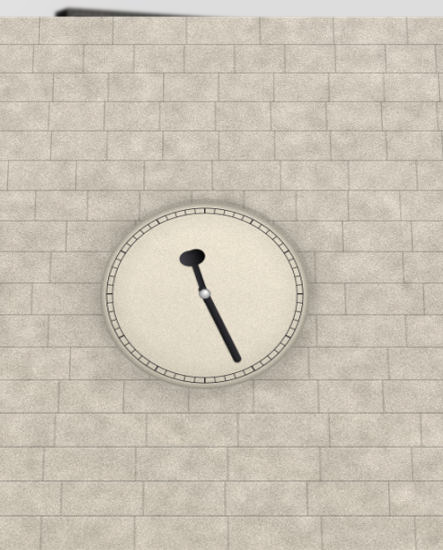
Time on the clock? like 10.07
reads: 11.26
